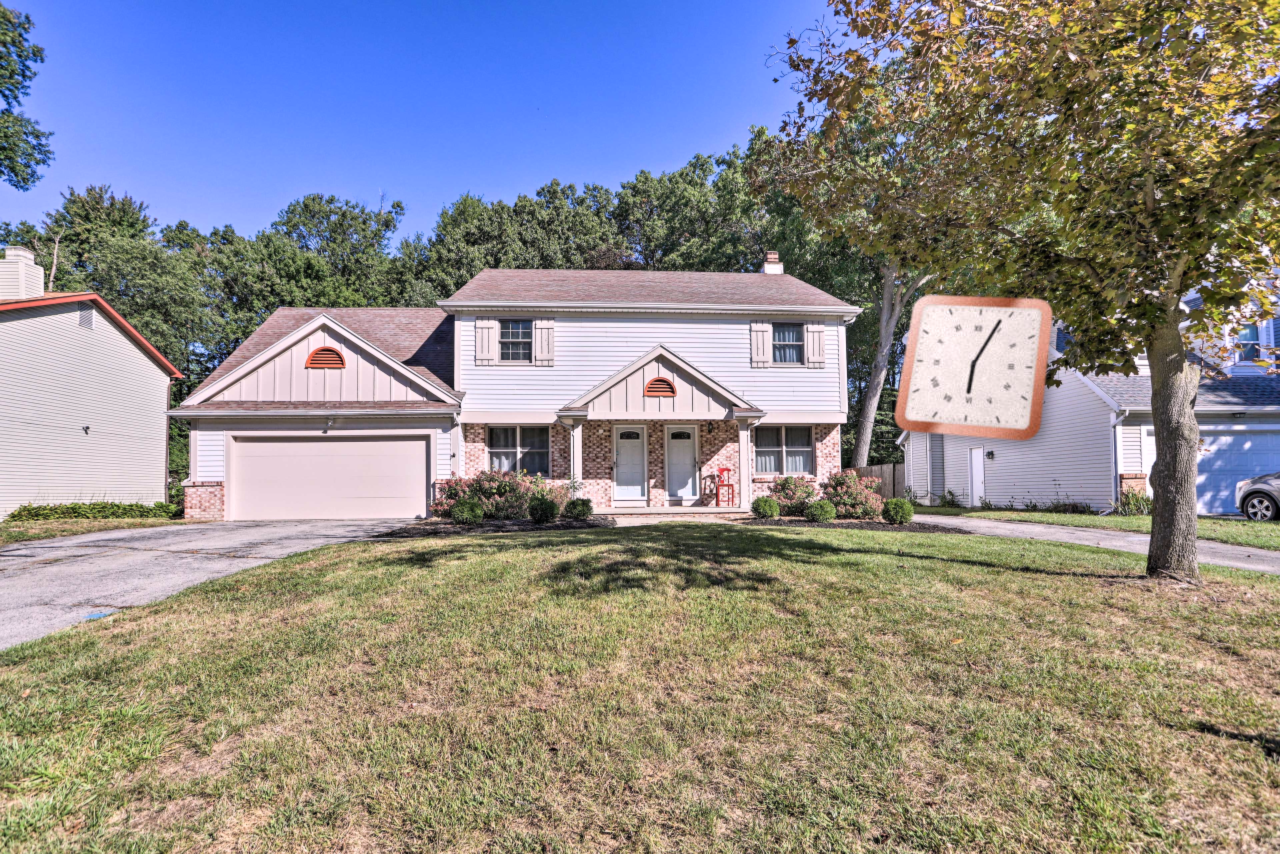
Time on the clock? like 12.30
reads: 6.04
